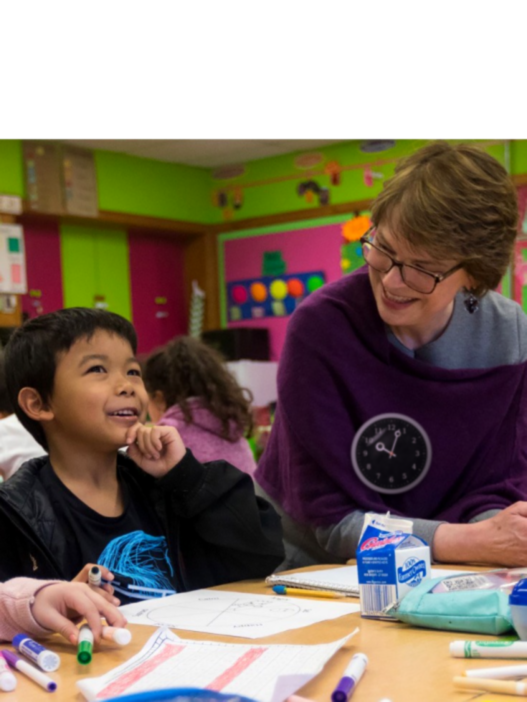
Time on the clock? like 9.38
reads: 10.03
